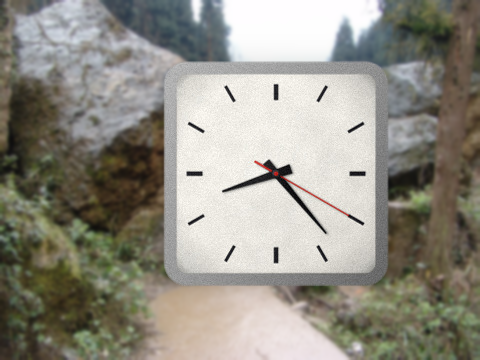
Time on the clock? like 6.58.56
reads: 8.23.20
